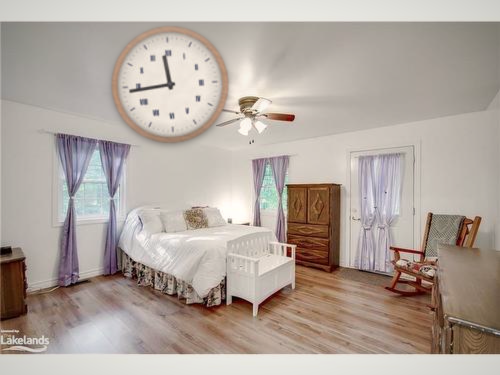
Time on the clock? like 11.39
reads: 11.44
